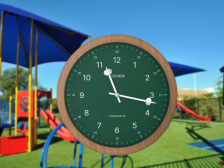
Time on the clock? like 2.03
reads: 11.17
